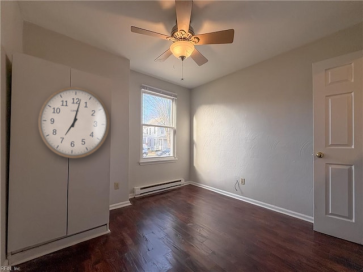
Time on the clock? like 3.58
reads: 7.02
